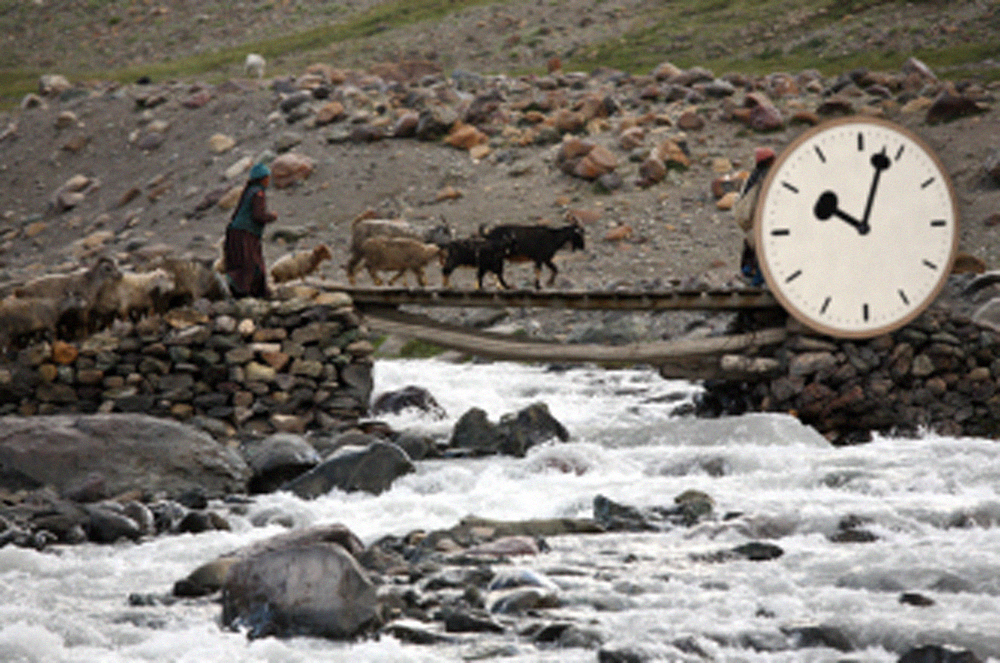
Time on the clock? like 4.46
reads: 10.03
